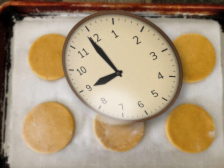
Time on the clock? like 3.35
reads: 8.59
